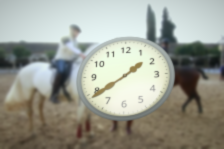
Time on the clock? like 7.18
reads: 1.39
